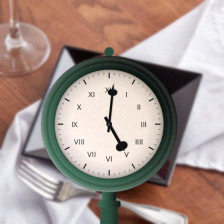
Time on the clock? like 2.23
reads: 5.01
